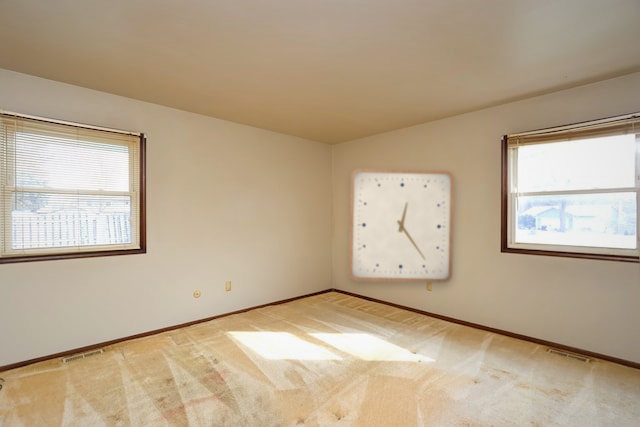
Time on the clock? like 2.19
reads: 12.24
